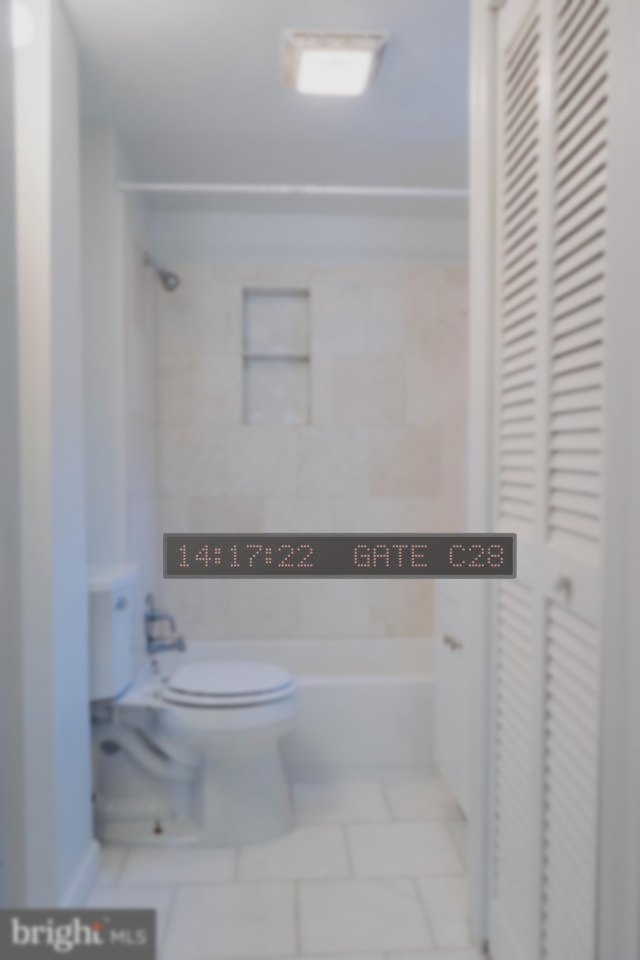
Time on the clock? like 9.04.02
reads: 14.17.22
